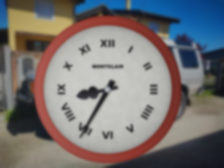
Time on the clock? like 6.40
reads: 8.35
